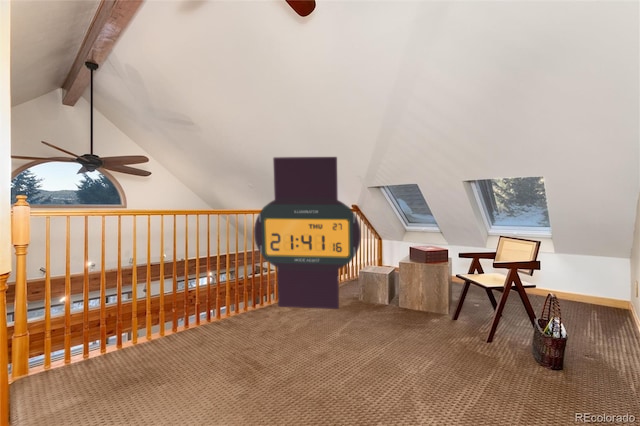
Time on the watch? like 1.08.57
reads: 21.41.16
